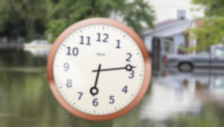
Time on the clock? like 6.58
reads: 6.13
